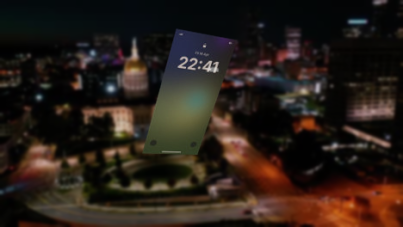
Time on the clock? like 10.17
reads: 22.41
